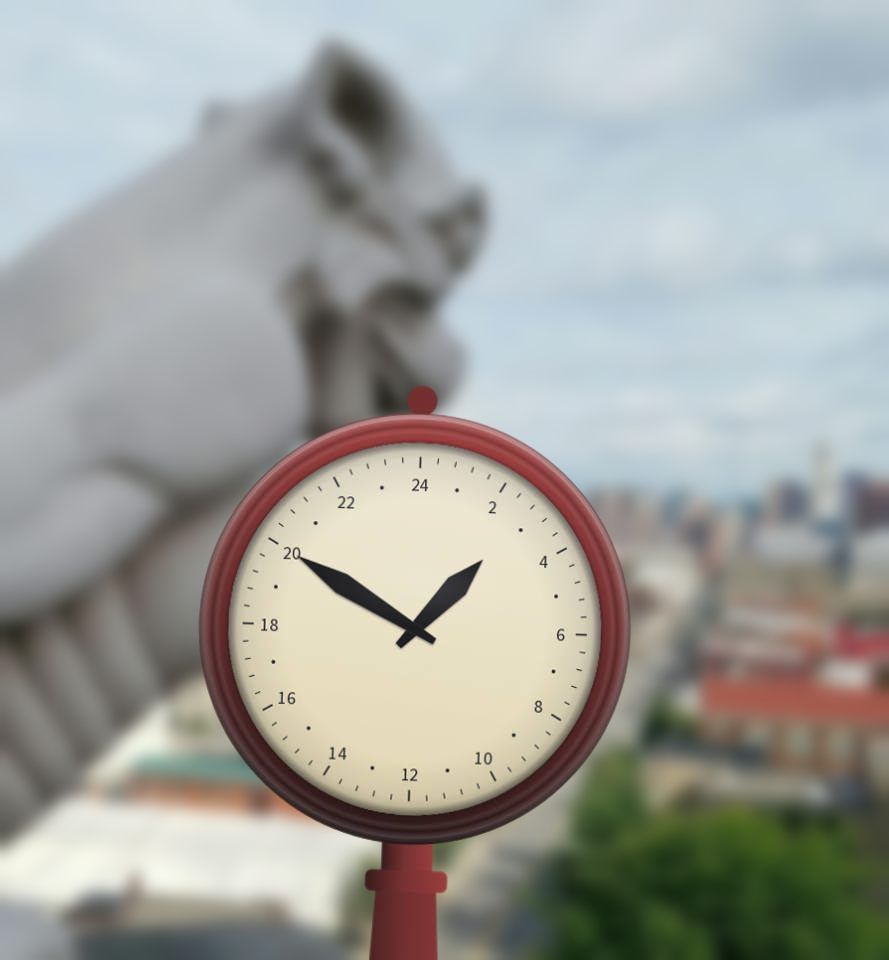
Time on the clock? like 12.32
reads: 2.50
